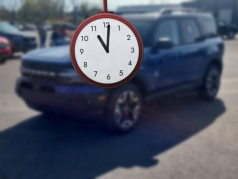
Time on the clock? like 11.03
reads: 11.01
